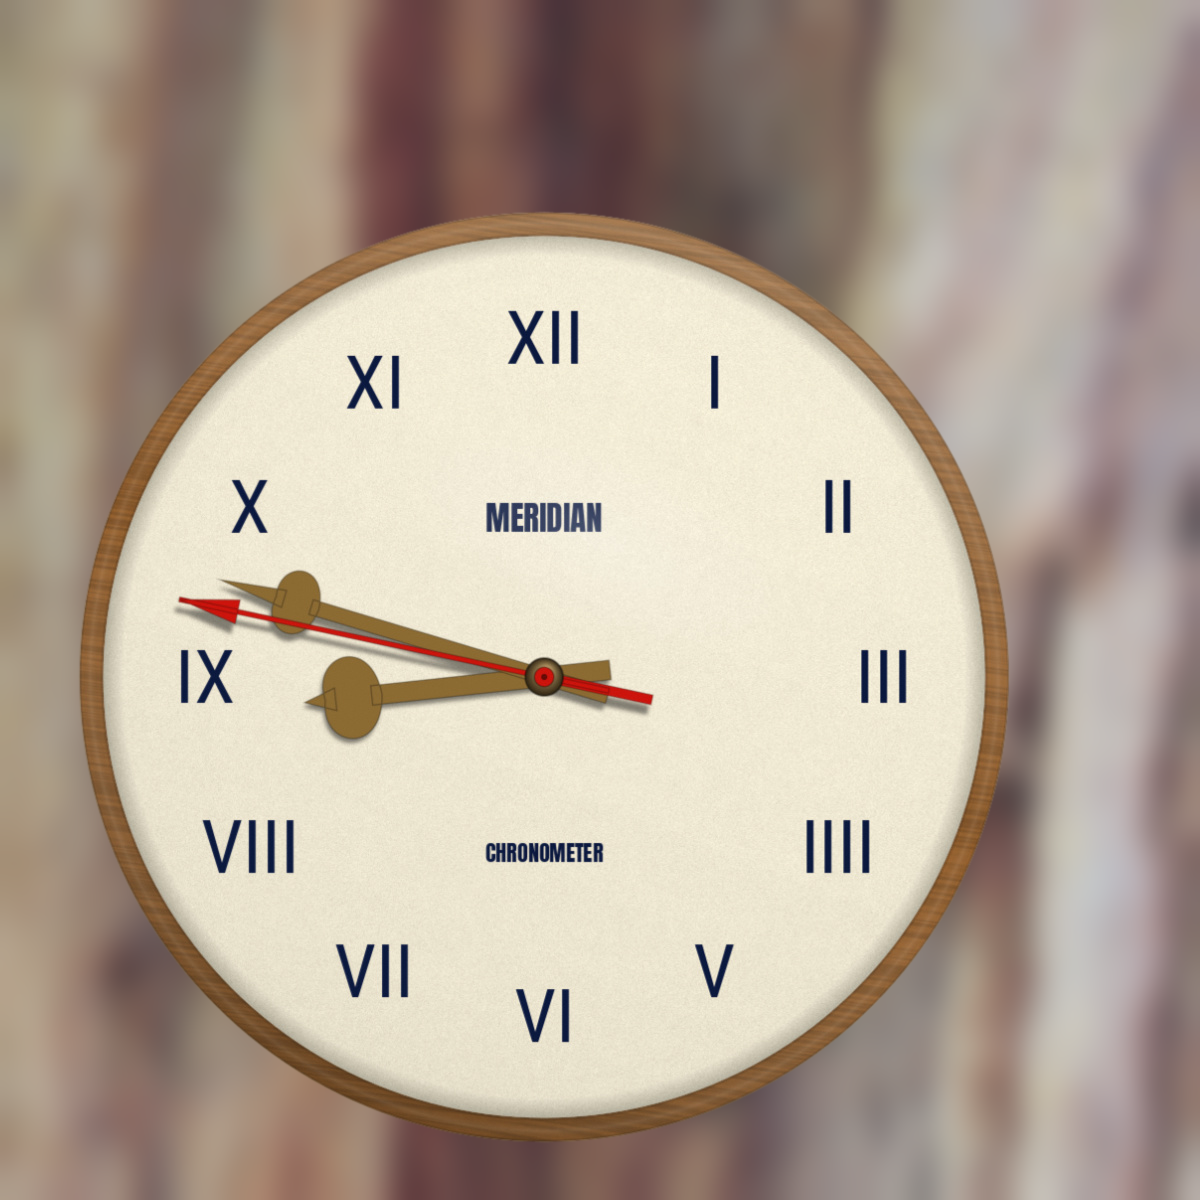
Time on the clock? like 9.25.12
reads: 8.47.47
